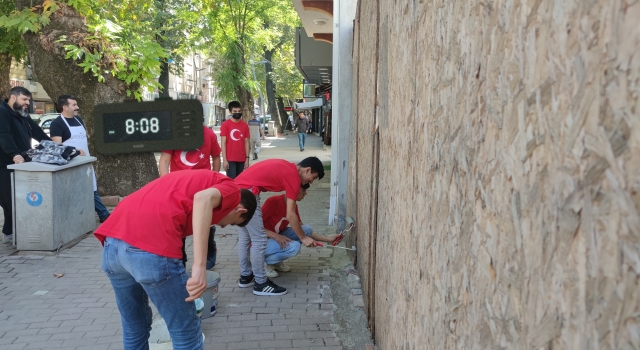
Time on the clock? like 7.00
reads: 8.08
